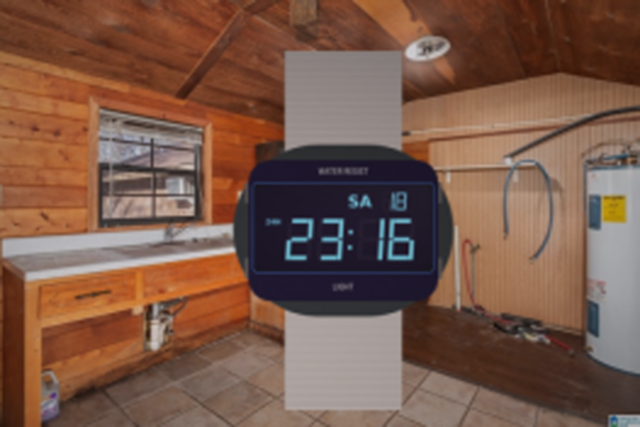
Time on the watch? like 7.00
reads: 23.16
